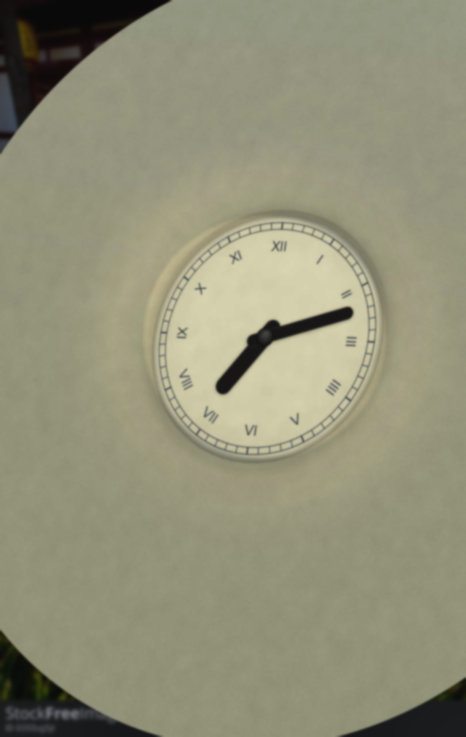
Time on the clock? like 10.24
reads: 7.12
